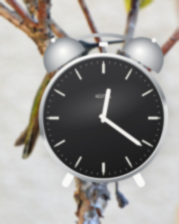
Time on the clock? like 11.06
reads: 12.21
